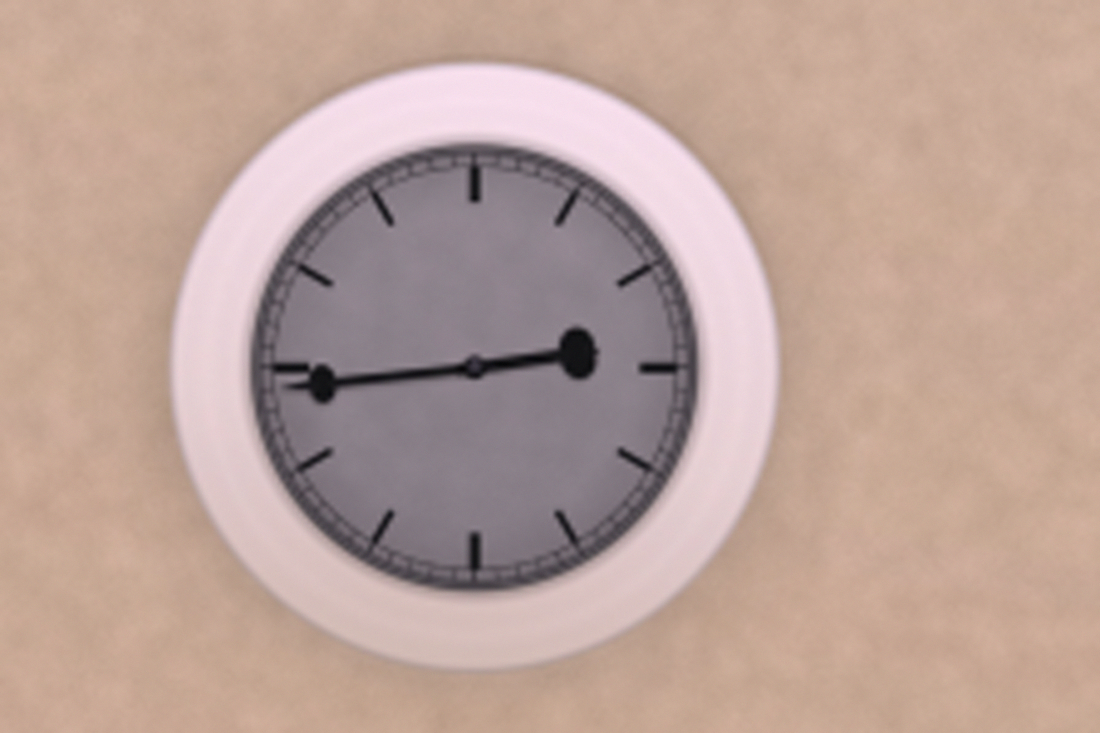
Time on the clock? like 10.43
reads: 2.44
